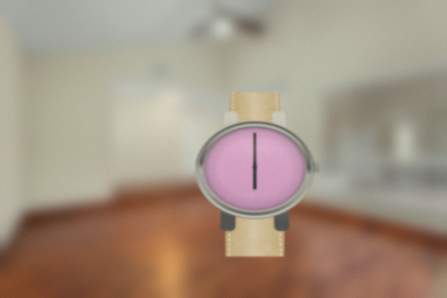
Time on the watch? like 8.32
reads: 6.00
